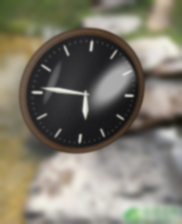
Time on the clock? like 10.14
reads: 5.46
